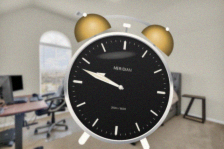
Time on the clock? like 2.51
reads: 9.48
